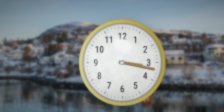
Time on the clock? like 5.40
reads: 3.17
